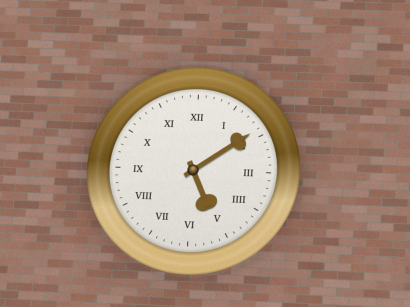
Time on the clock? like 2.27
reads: 5.09
